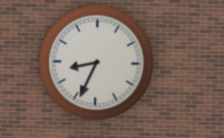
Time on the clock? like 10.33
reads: 8.34
